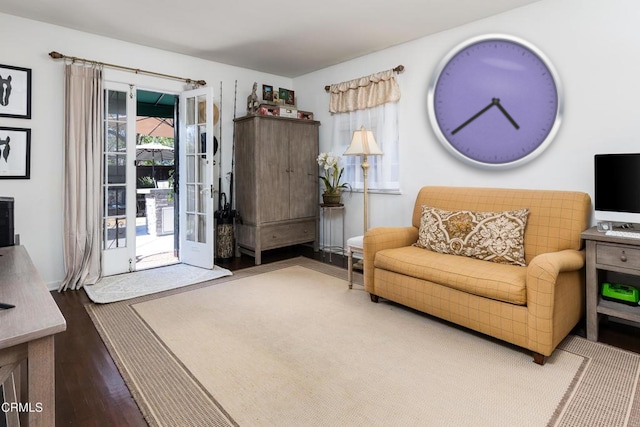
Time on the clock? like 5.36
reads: 4.39
